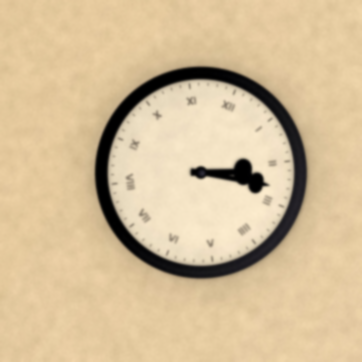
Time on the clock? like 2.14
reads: 2.13
